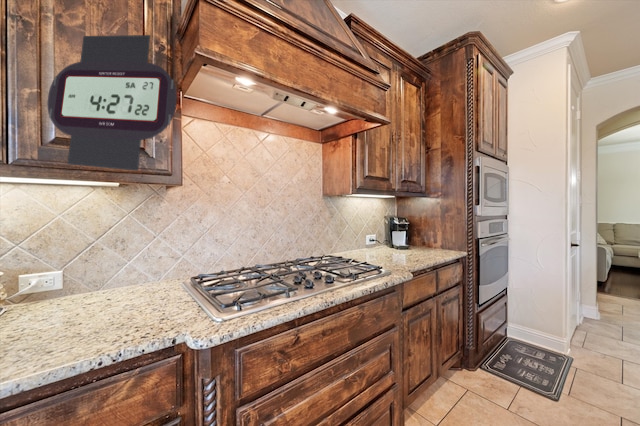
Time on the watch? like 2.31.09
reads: 4.27.22
